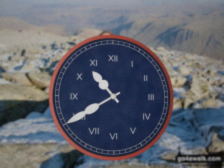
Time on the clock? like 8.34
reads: 10.40
